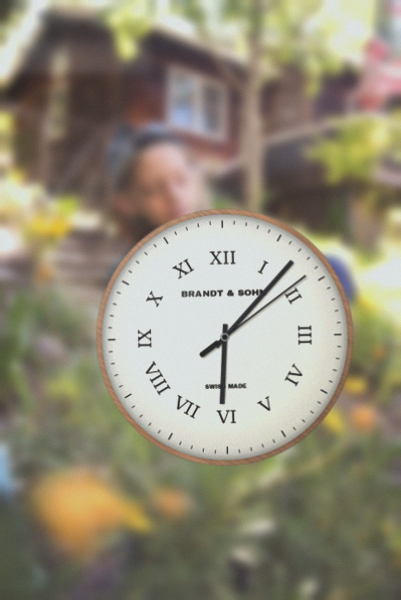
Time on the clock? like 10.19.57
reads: 6.07.09
